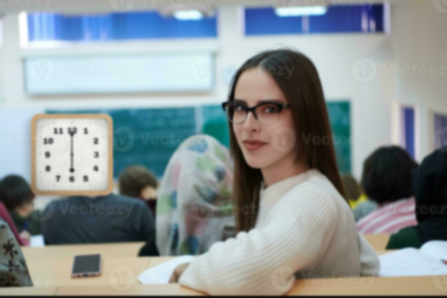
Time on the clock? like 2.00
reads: 6.00
